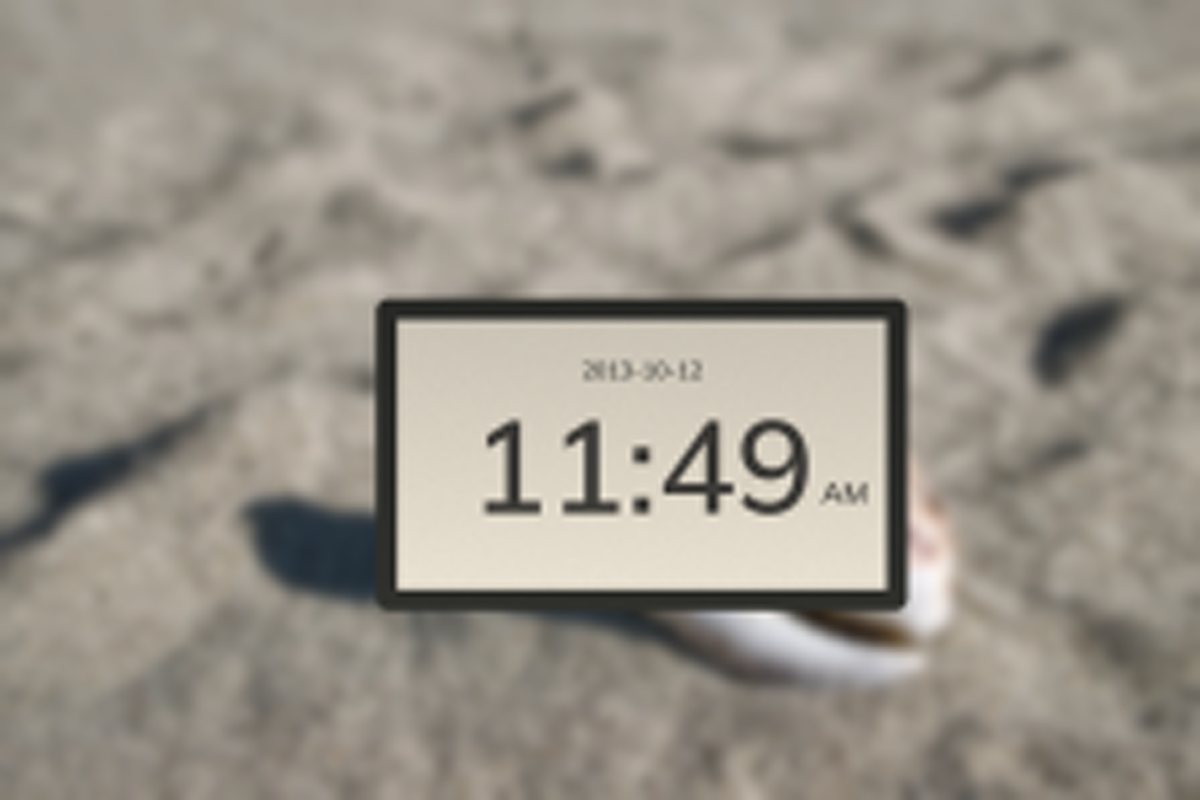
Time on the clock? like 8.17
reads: 11.49
